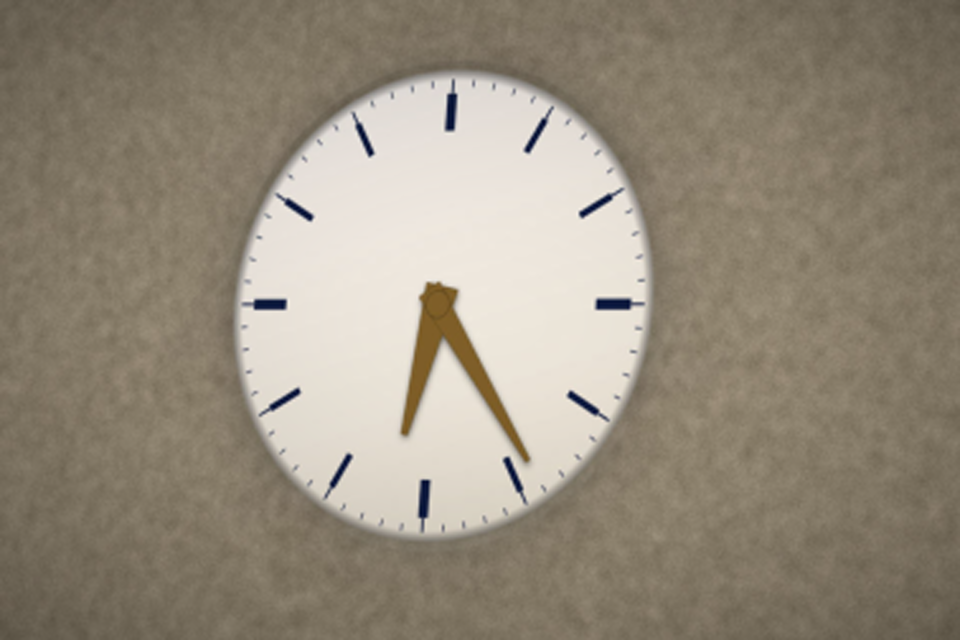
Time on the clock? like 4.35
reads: 6.24
